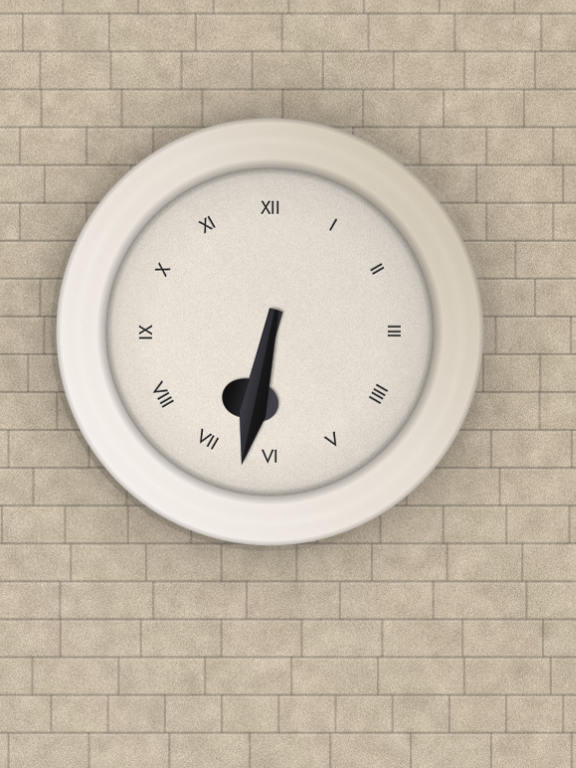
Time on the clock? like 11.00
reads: 6.32
